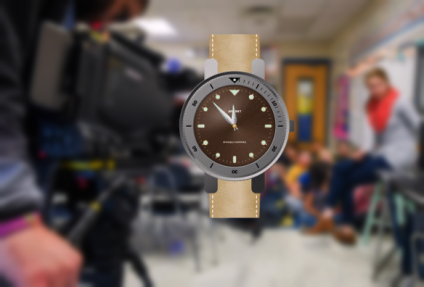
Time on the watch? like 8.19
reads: 11.53
